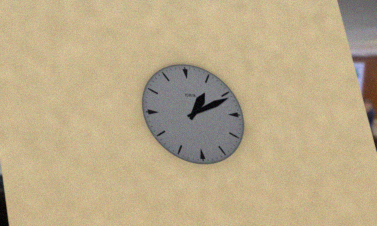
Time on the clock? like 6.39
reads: 1.11
